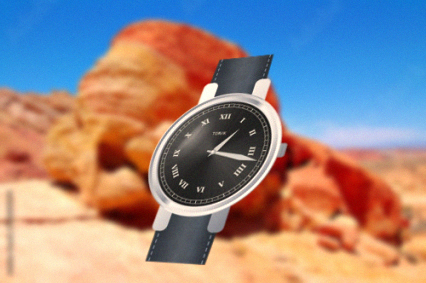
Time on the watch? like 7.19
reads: 1.17
